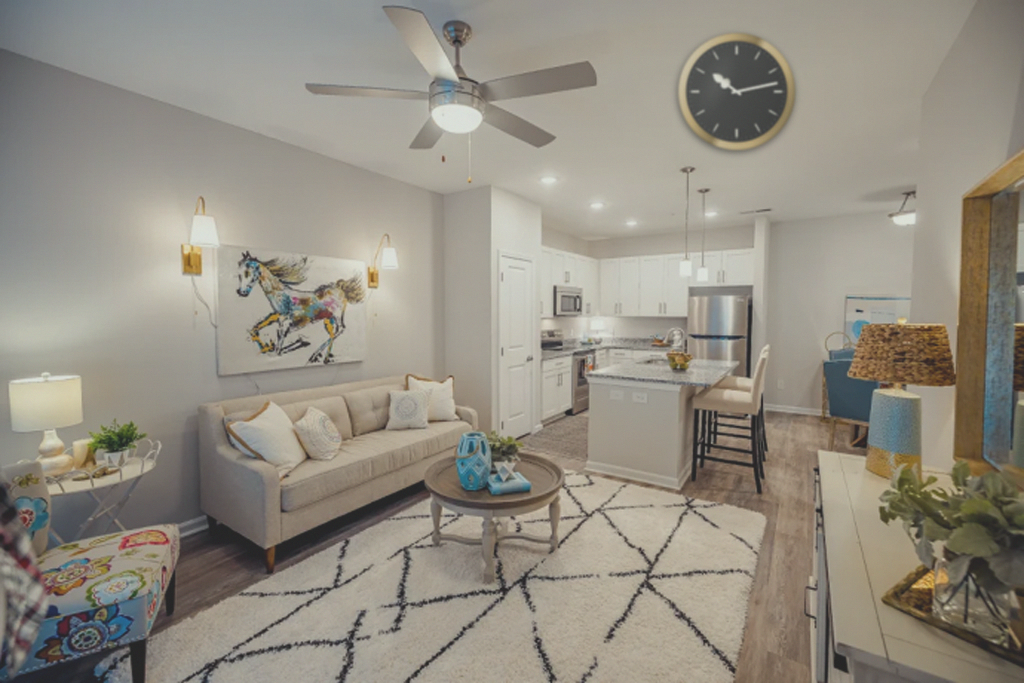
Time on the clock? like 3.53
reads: 10.13
